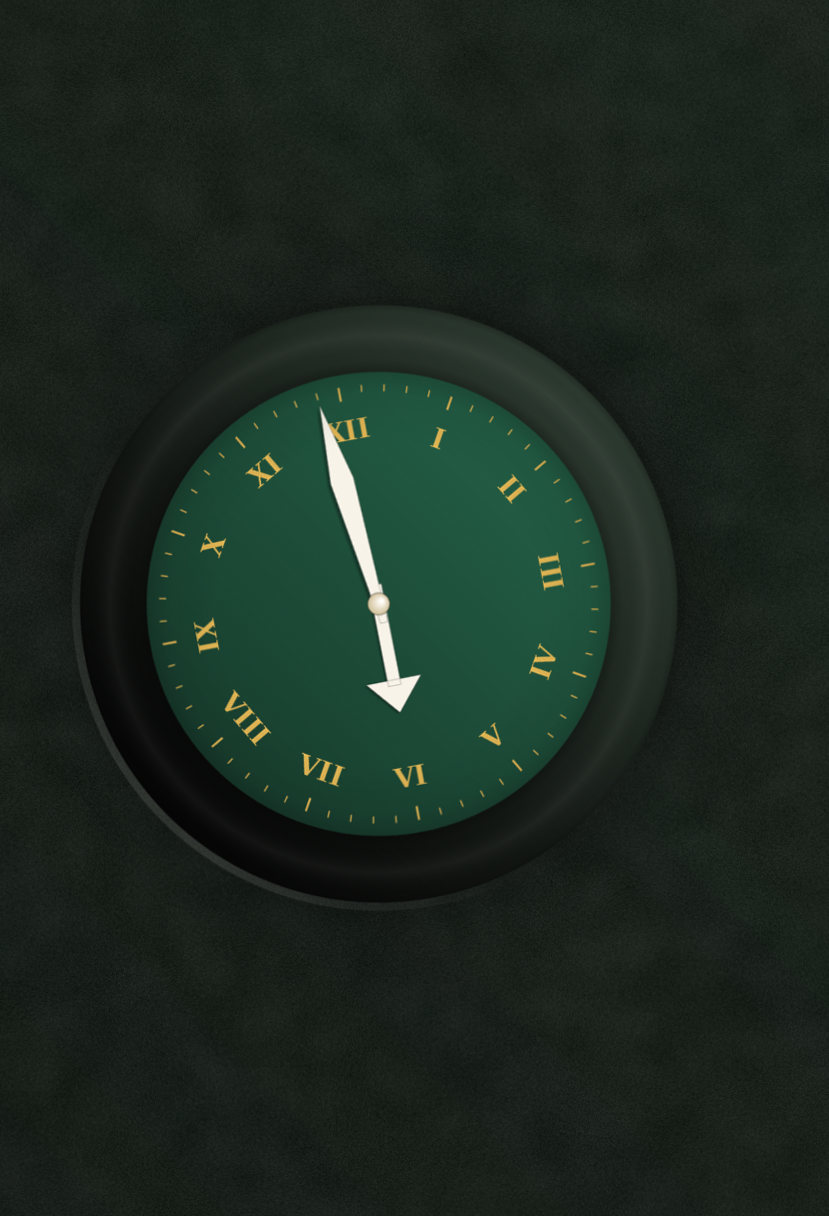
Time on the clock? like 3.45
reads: 5.59
